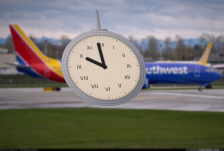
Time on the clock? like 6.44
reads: 9.59
